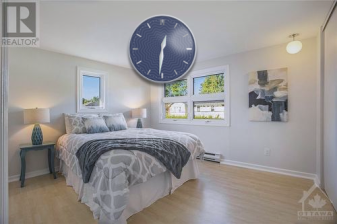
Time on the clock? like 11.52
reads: 12.31
